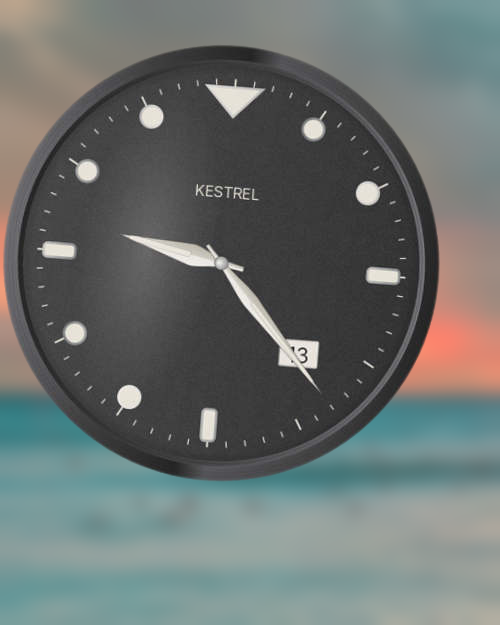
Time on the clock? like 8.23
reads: 9.23
